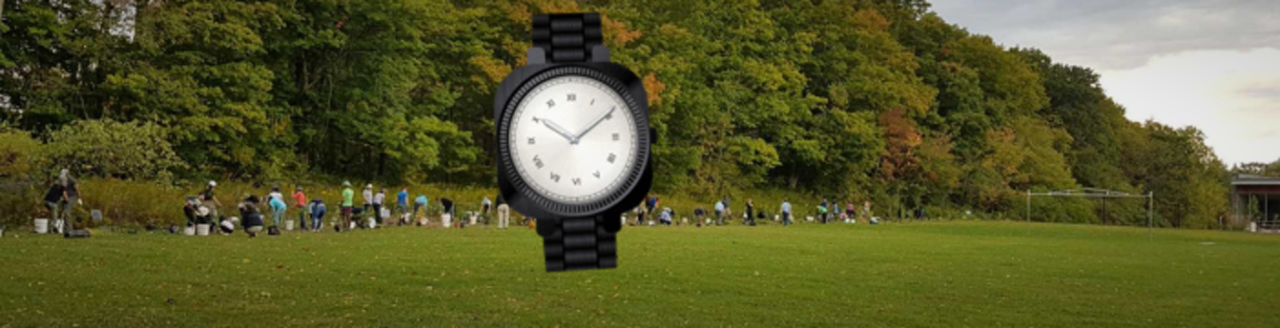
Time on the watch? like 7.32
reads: 10.09
